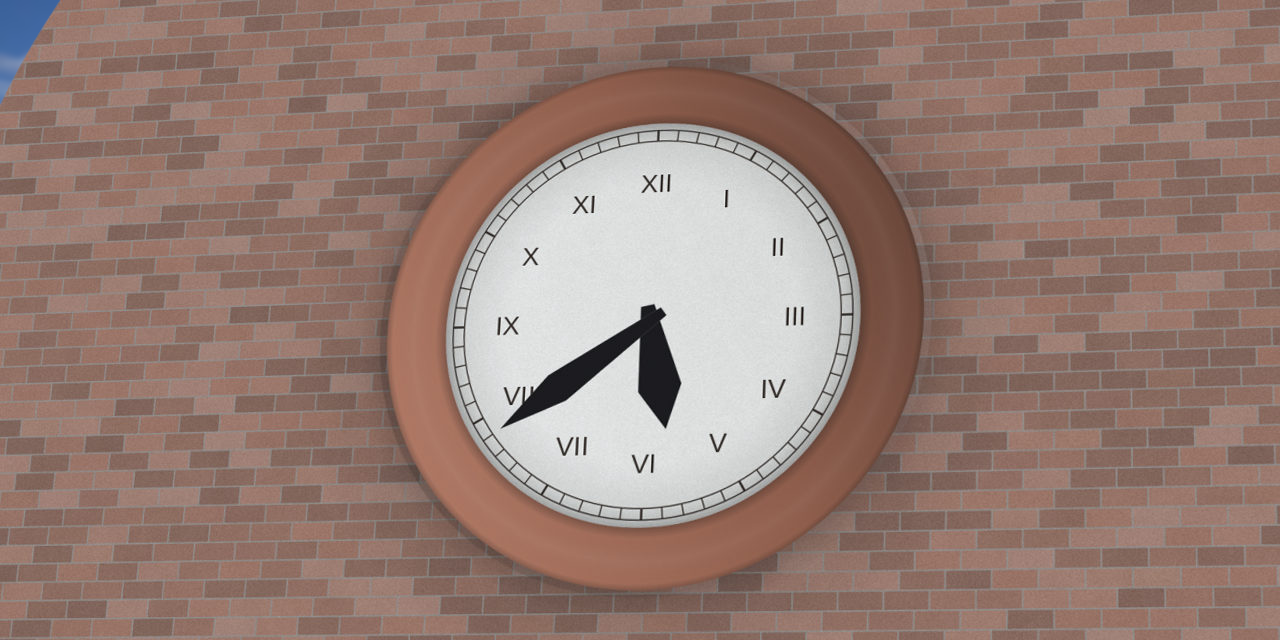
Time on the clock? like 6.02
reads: 5.39
